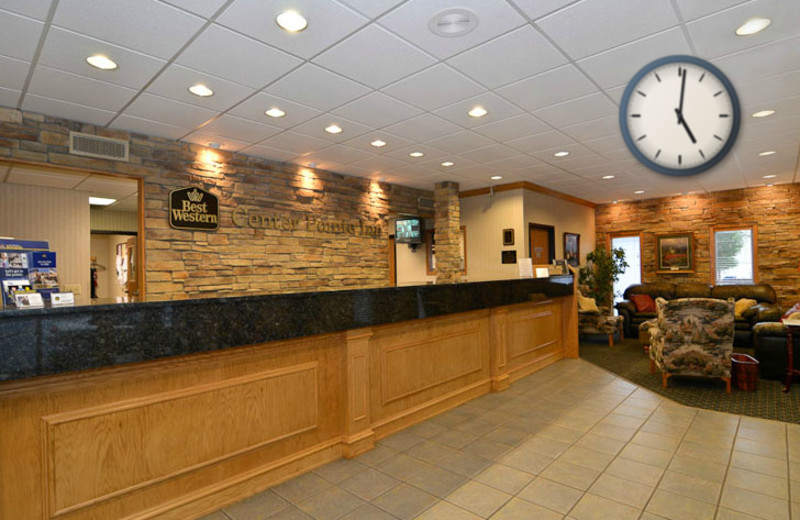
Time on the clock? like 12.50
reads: 5.01
